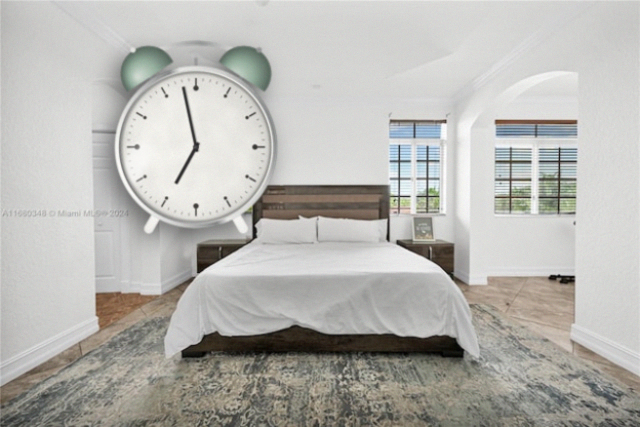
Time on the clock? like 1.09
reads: 6.58
